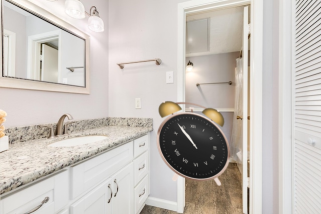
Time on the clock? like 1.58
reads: 10.54
